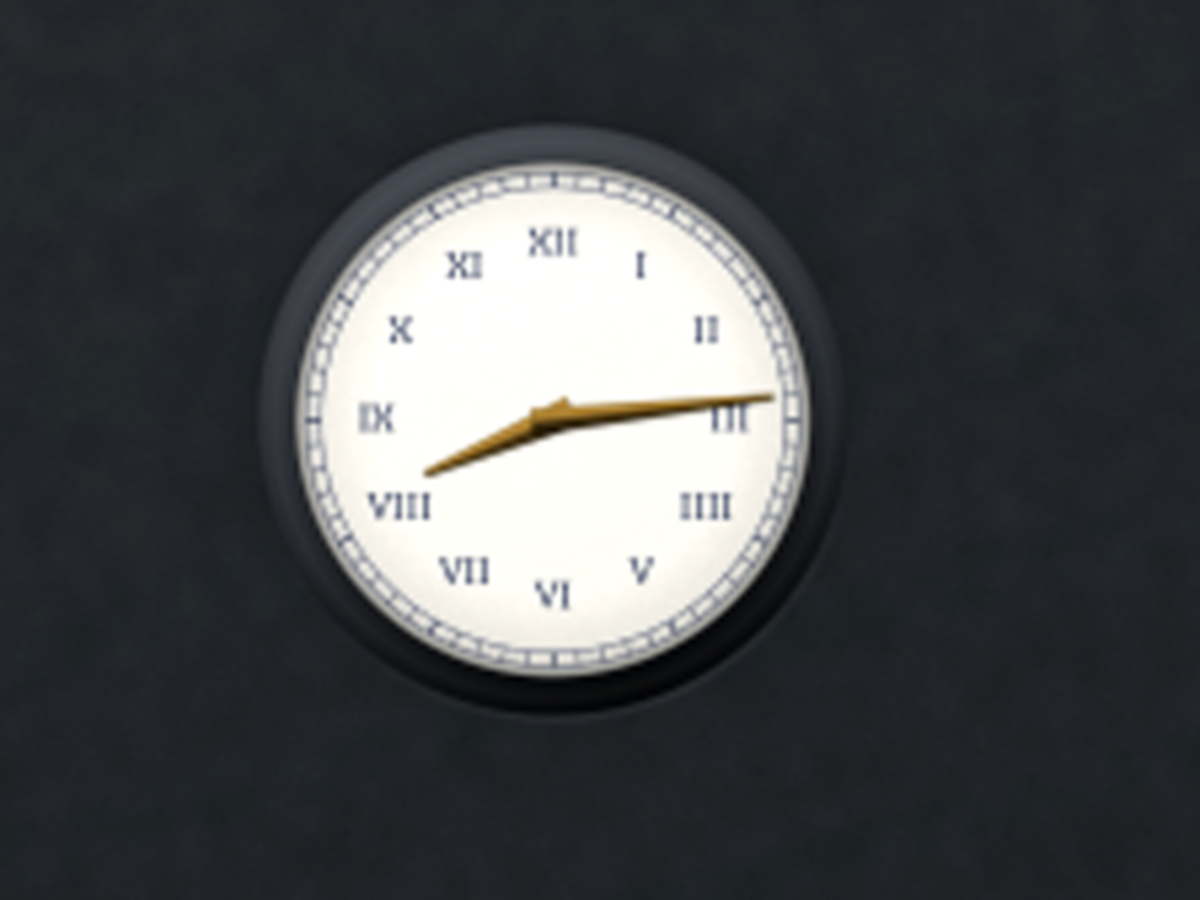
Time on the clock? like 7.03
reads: 8.14
